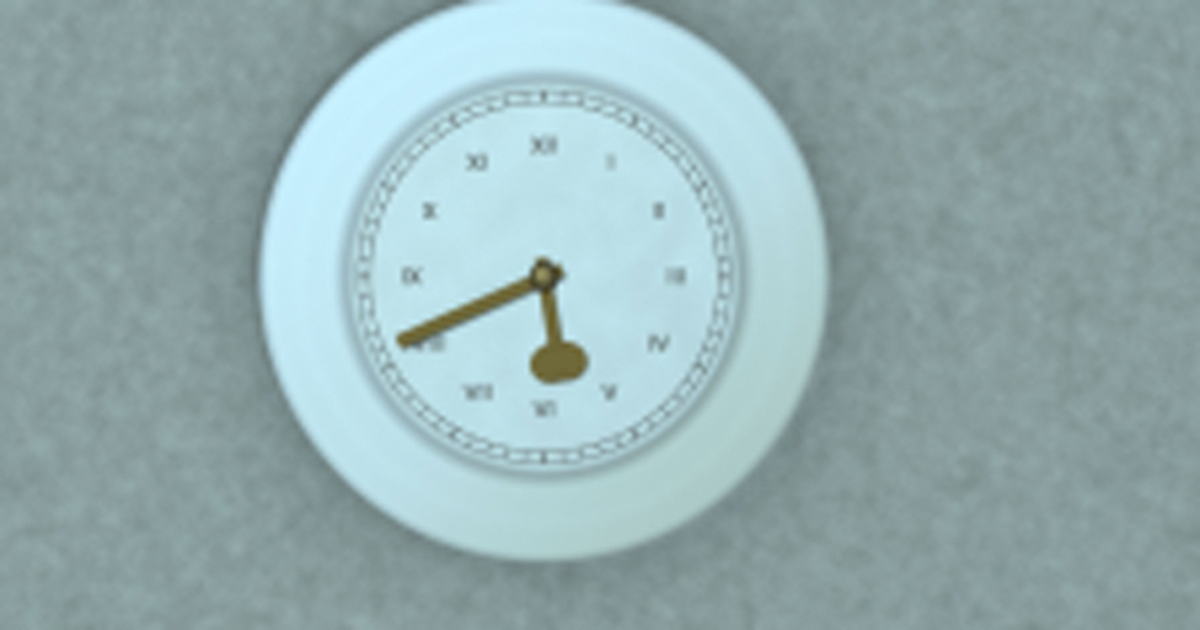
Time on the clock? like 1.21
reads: 5.41
